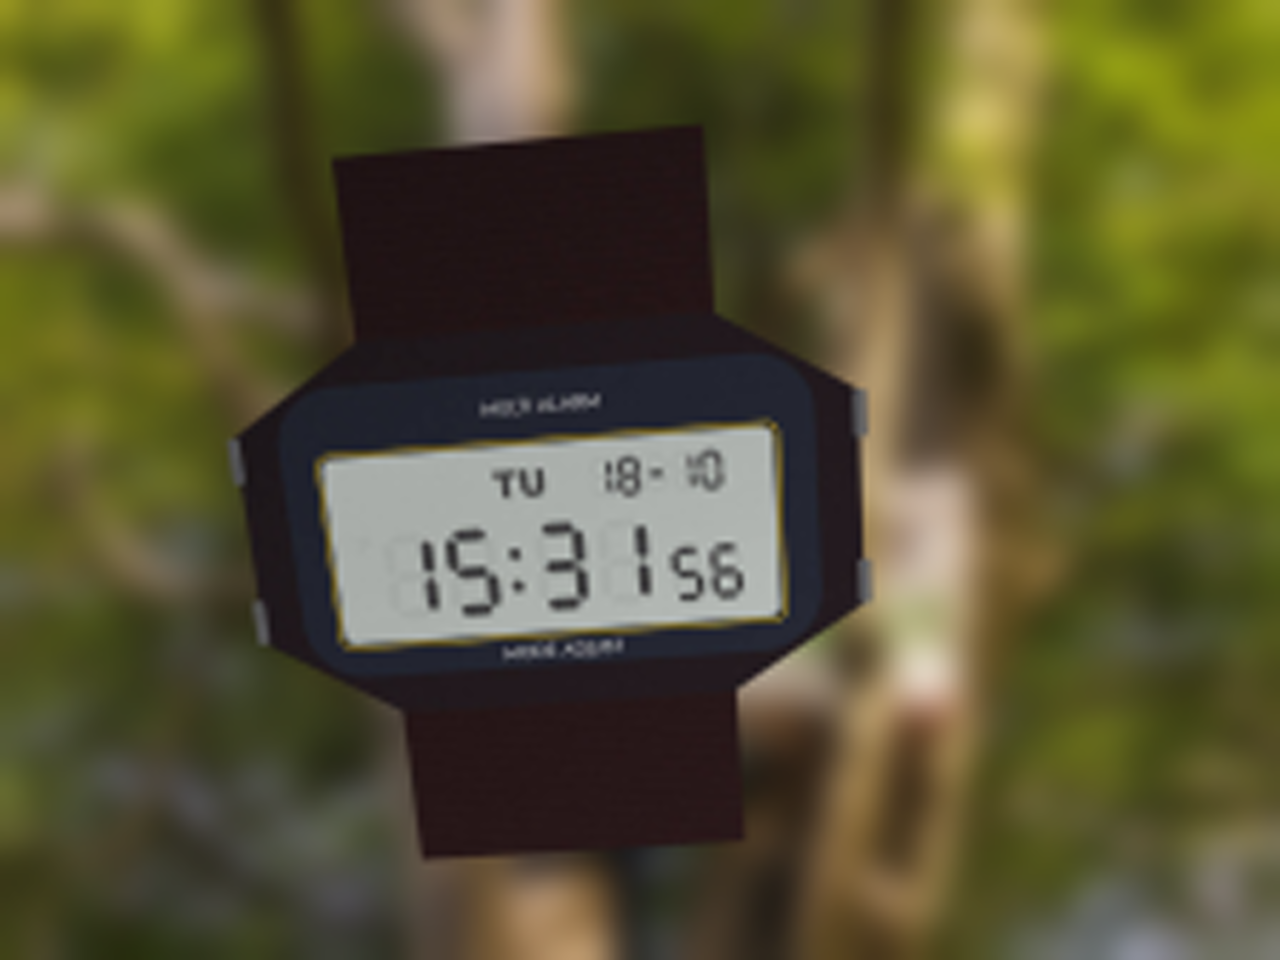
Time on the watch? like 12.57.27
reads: 15.31.56
